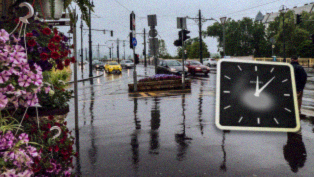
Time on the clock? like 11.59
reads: 12.07
